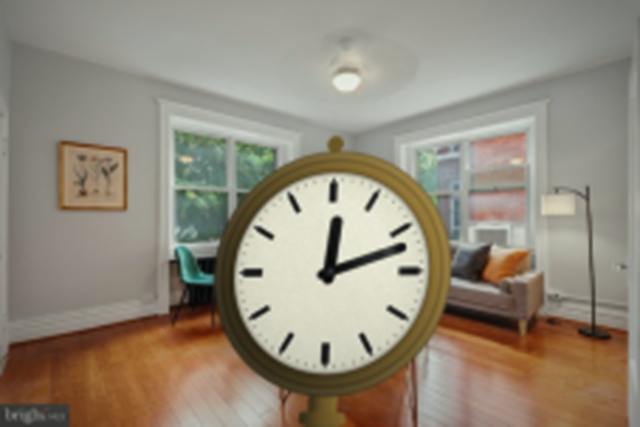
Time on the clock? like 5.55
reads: 12.12
